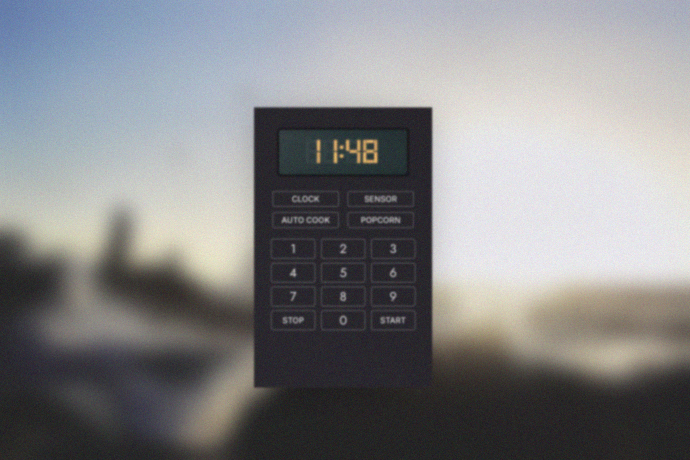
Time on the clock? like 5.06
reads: 11.48
